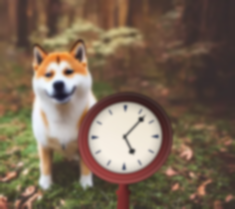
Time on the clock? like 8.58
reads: 5.07
